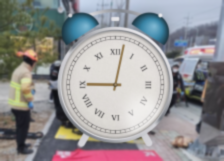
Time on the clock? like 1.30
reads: 9.02
